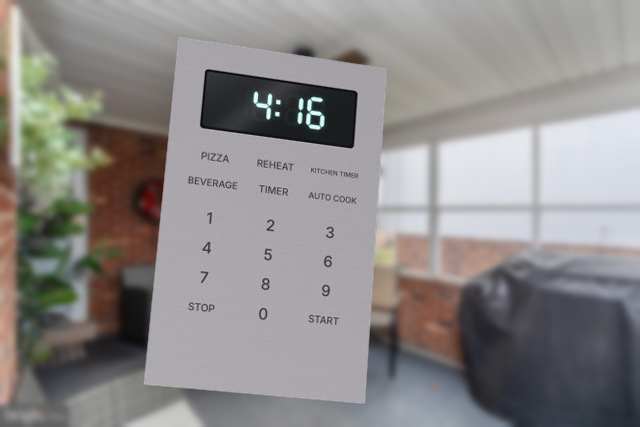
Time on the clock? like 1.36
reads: 4.16
